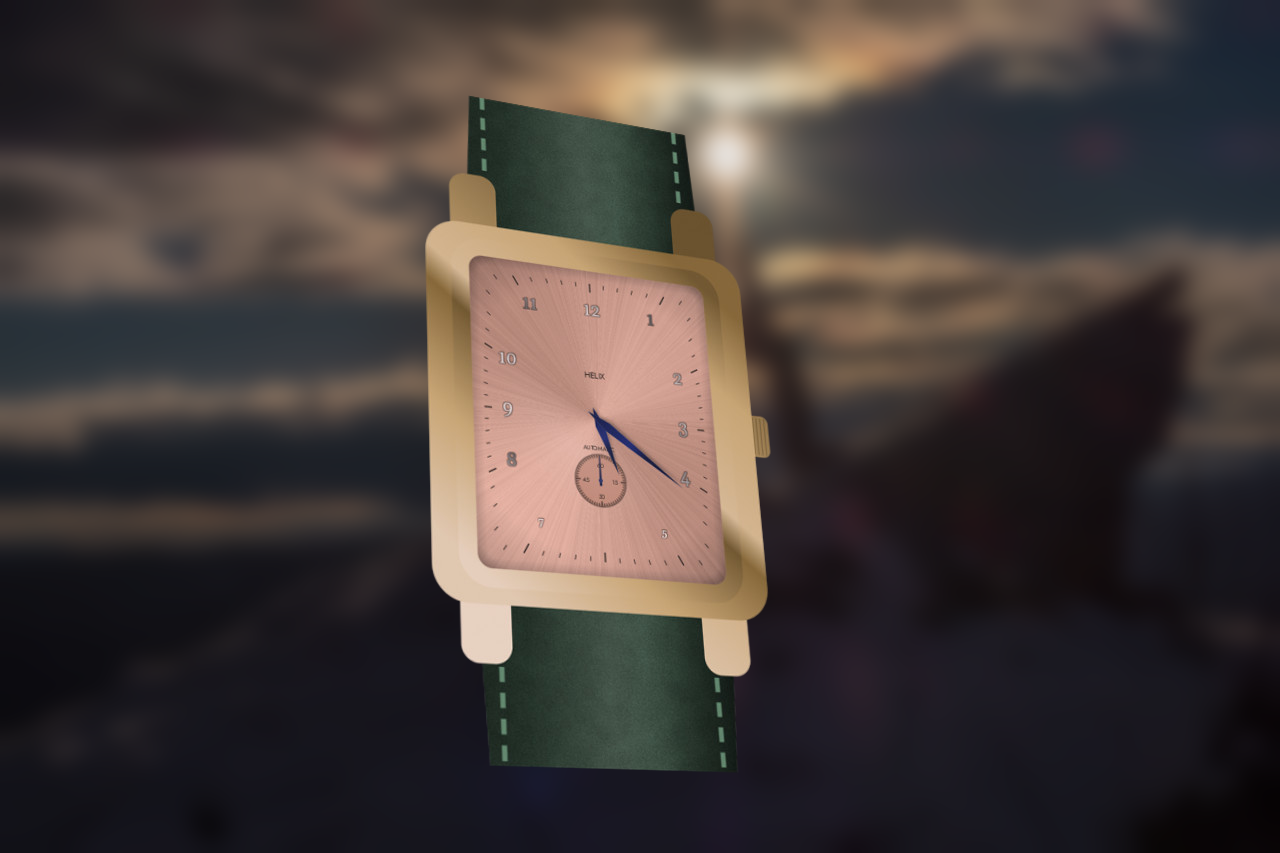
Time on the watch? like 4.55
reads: 5.21
